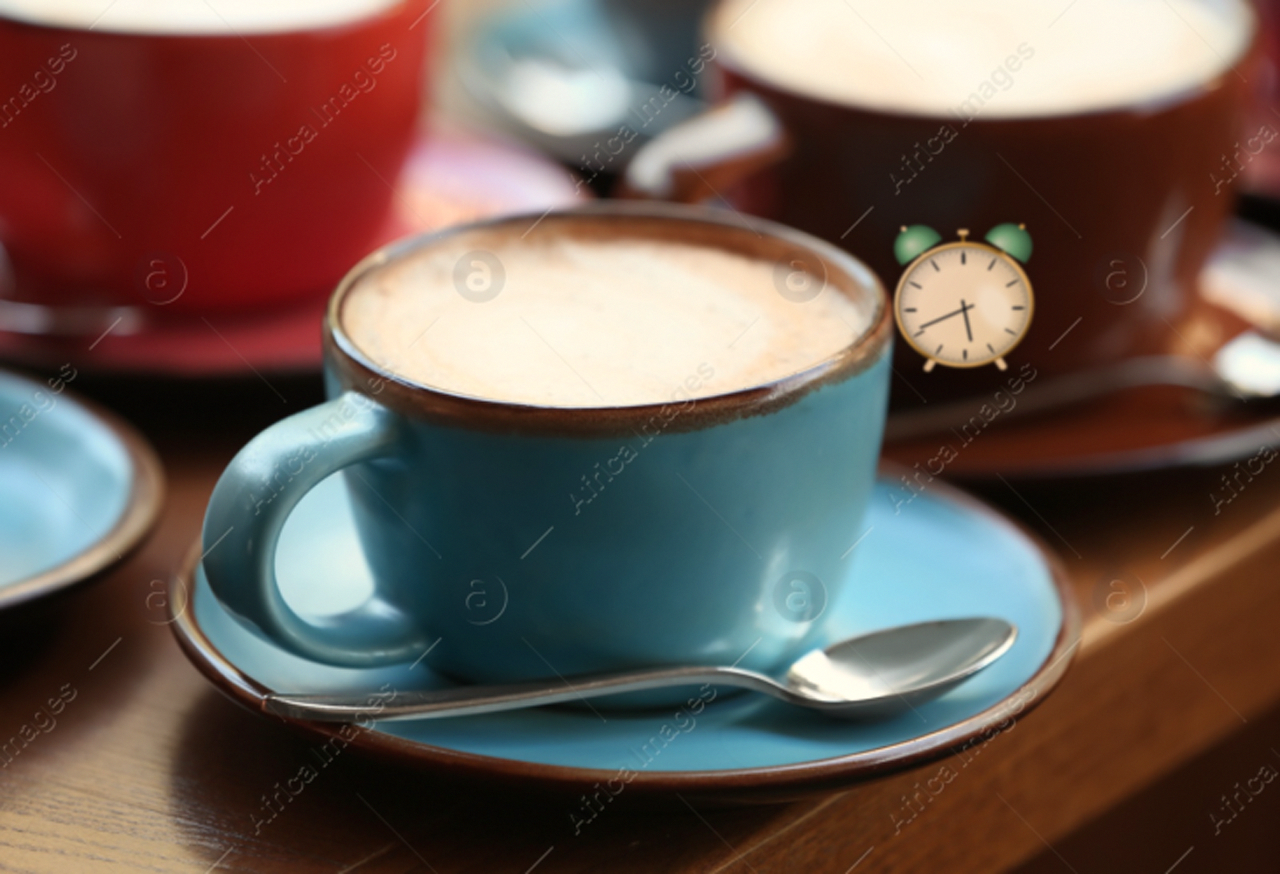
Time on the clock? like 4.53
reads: 5.41
